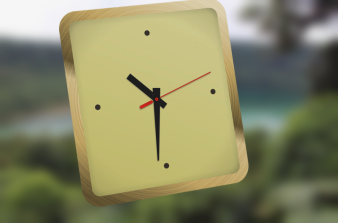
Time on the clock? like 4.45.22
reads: 10.31.12
